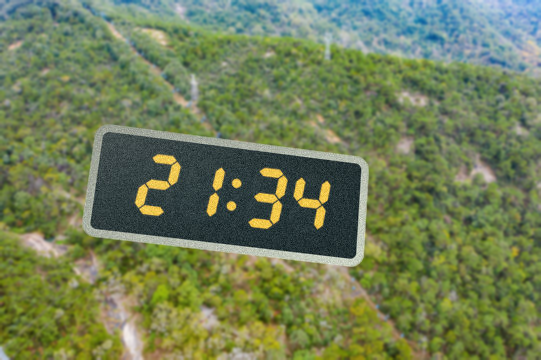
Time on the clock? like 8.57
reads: 21.34
